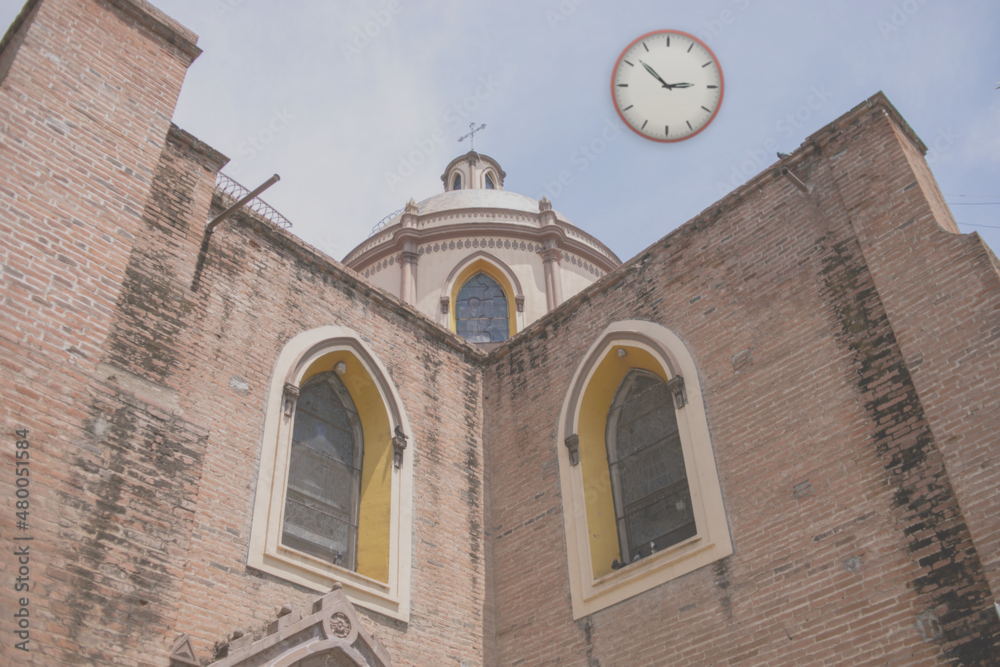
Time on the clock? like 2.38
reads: 2.52
